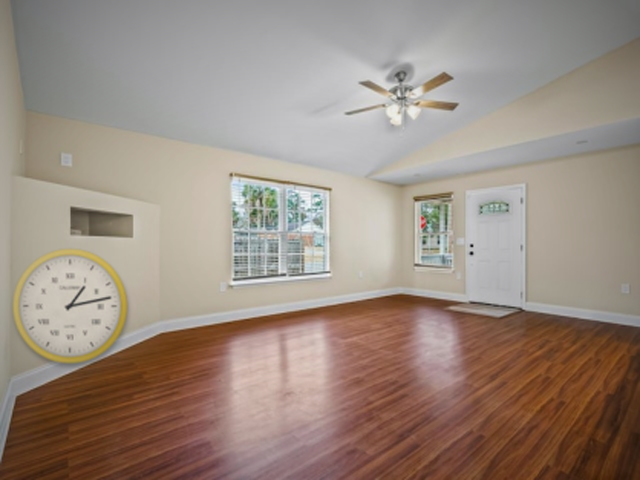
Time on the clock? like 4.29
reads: 1.13
